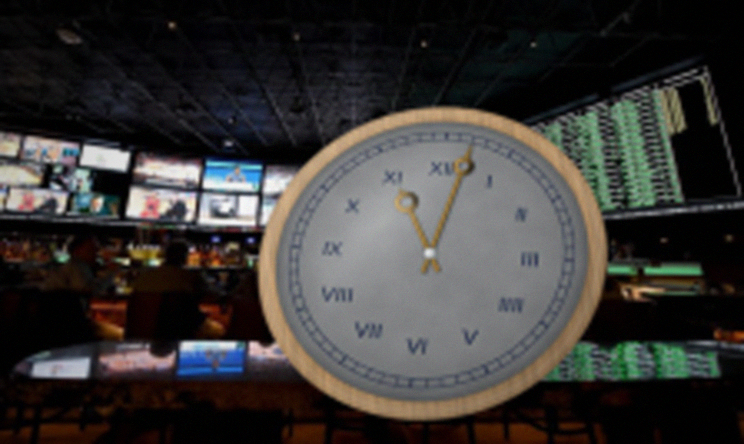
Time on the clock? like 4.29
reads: 11.02
